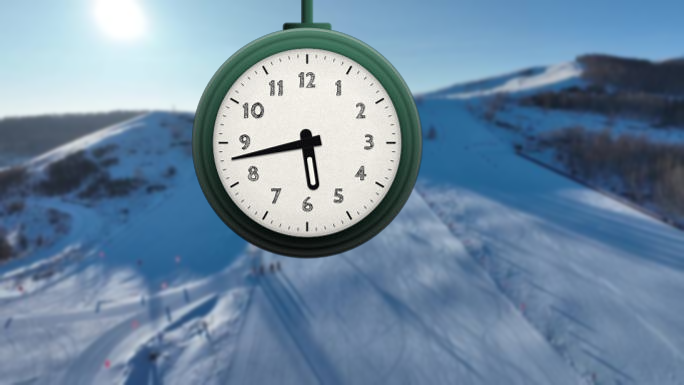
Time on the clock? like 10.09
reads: 5.43
